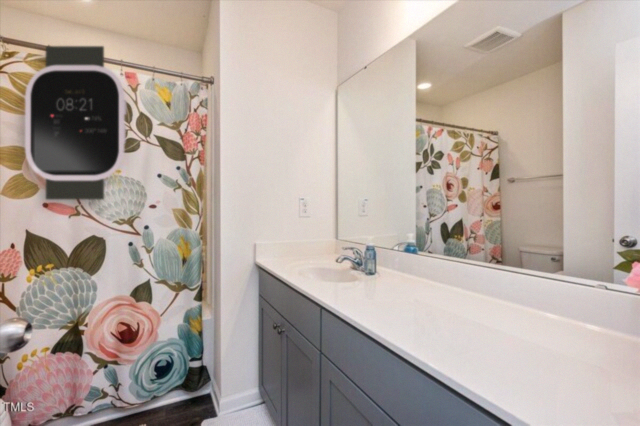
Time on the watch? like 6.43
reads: 8.21
